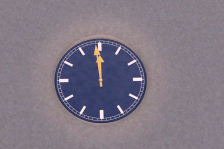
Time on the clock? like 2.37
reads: 11.59
